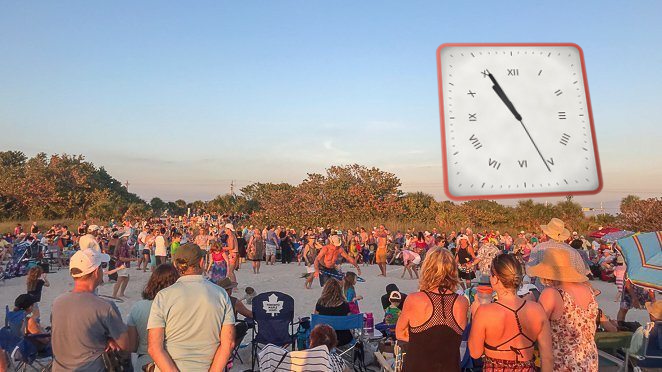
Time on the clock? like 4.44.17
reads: 10.55.26
